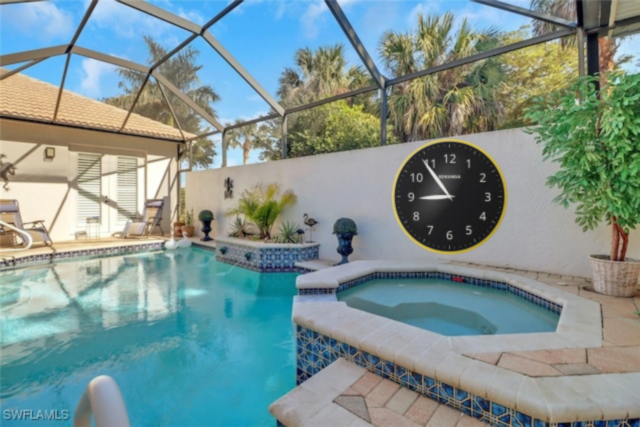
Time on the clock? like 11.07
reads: 8.54
